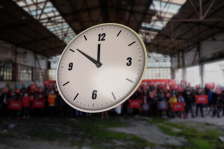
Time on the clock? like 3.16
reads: 11.51
